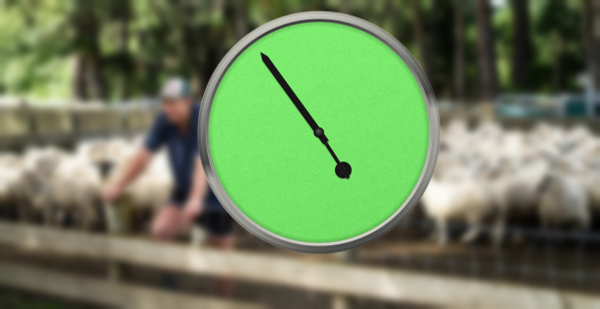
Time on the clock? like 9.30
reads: 4.54
